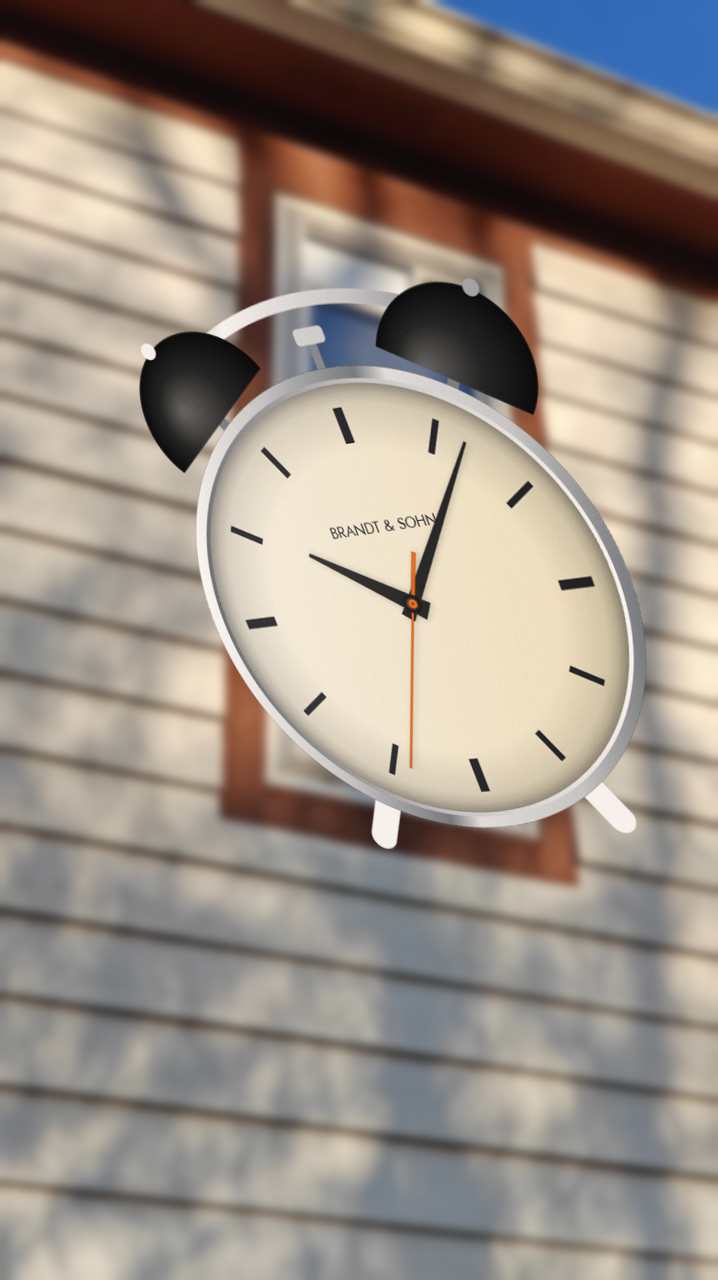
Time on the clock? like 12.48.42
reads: 10.06.34
